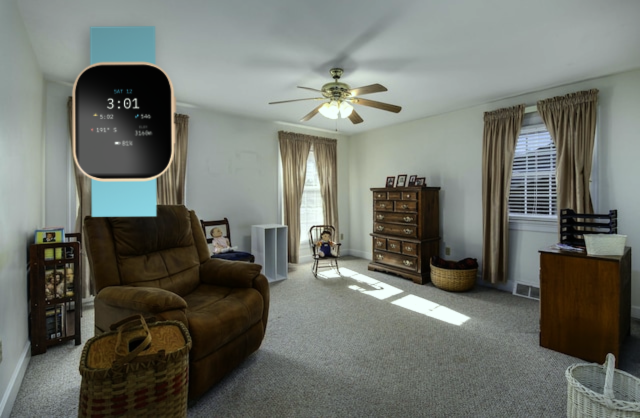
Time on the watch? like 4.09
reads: 3.01
